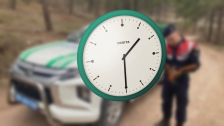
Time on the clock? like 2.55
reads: 1.30
